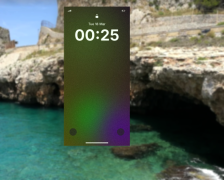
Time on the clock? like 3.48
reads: 0.25
